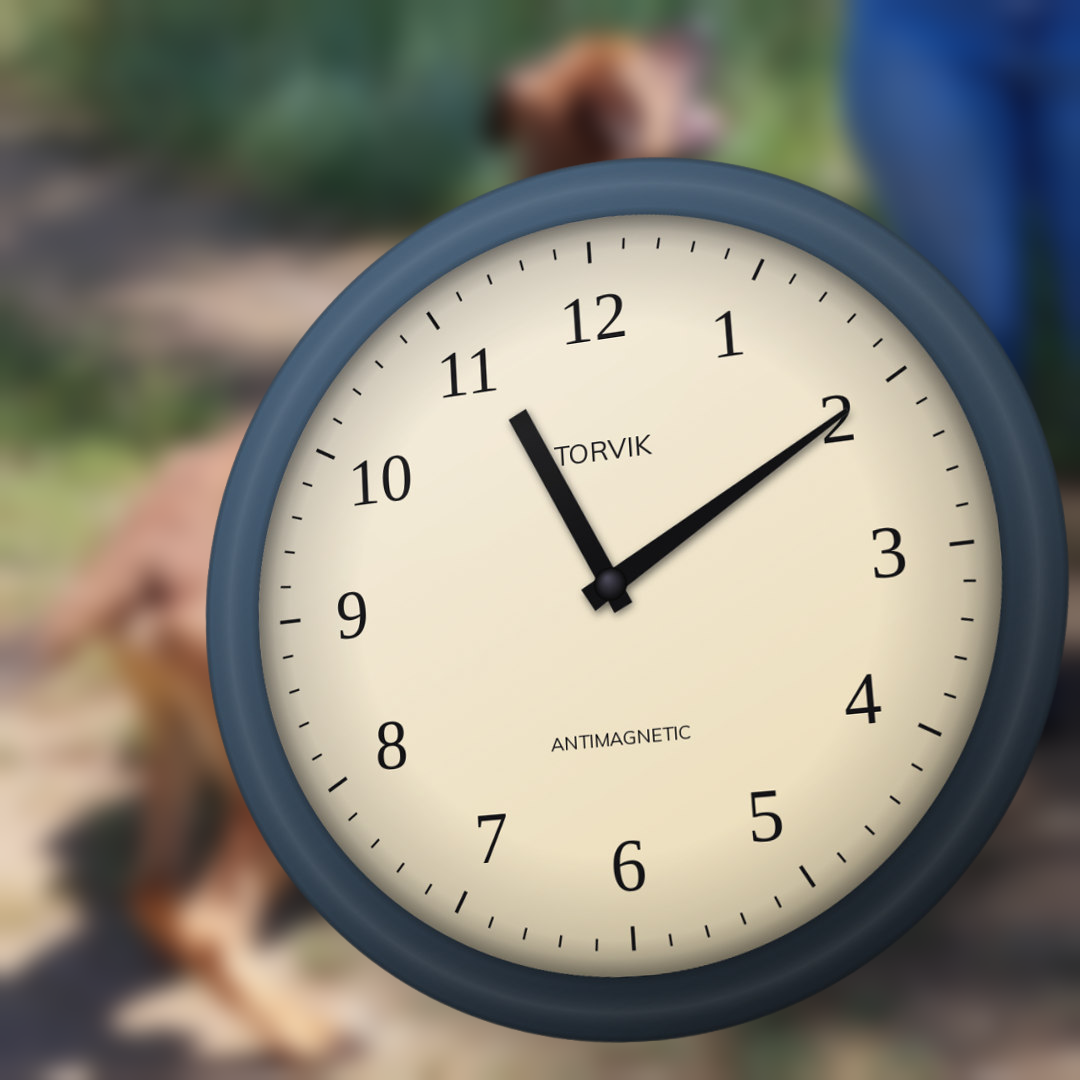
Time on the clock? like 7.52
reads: 11.10
